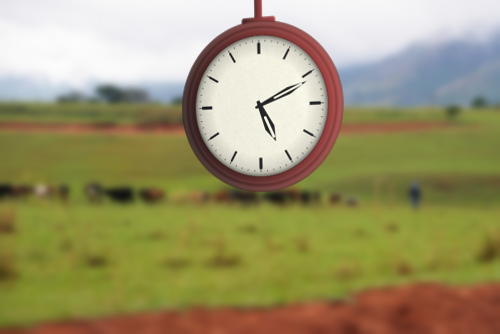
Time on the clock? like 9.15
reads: 5.11
